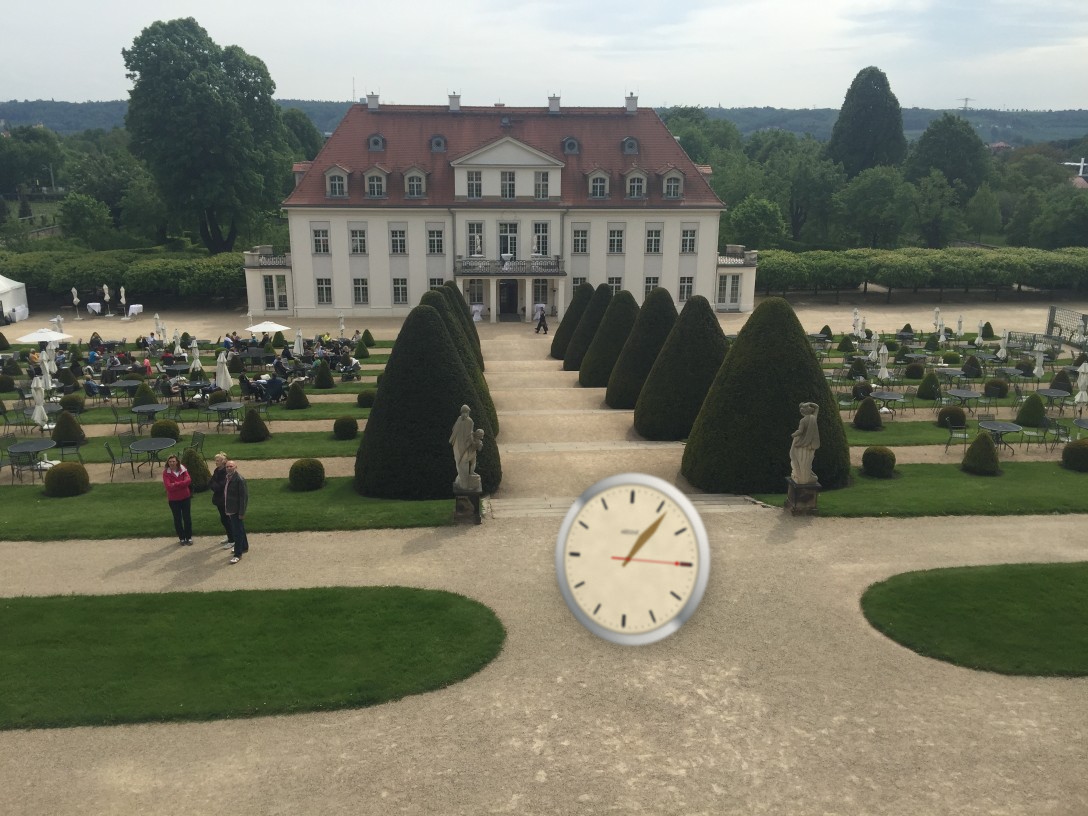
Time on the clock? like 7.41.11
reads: 1.06.15
